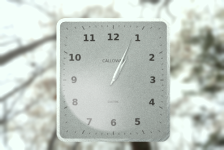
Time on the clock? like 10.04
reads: 1.04
